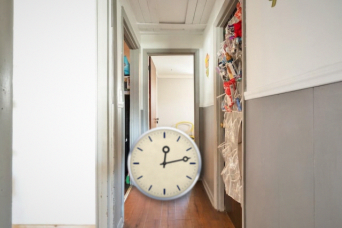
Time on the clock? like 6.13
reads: 12.13
